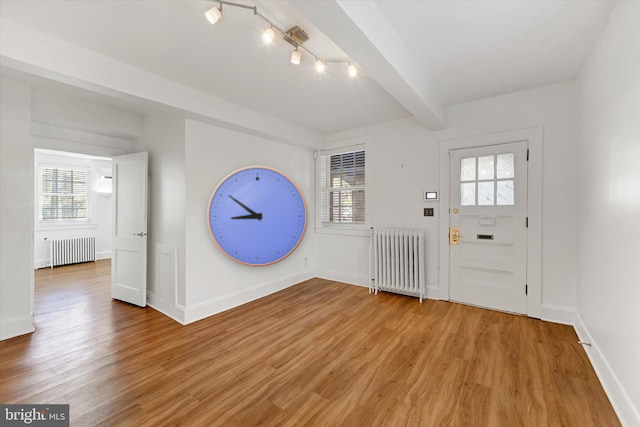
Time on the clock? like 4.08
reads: 8.51
